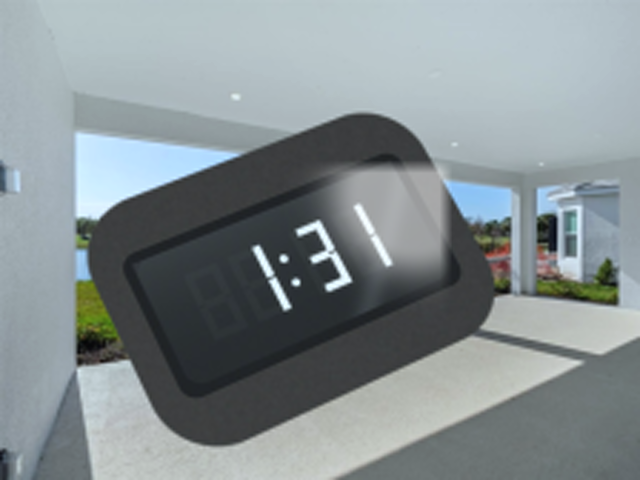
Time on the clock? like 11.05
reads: 1.31
